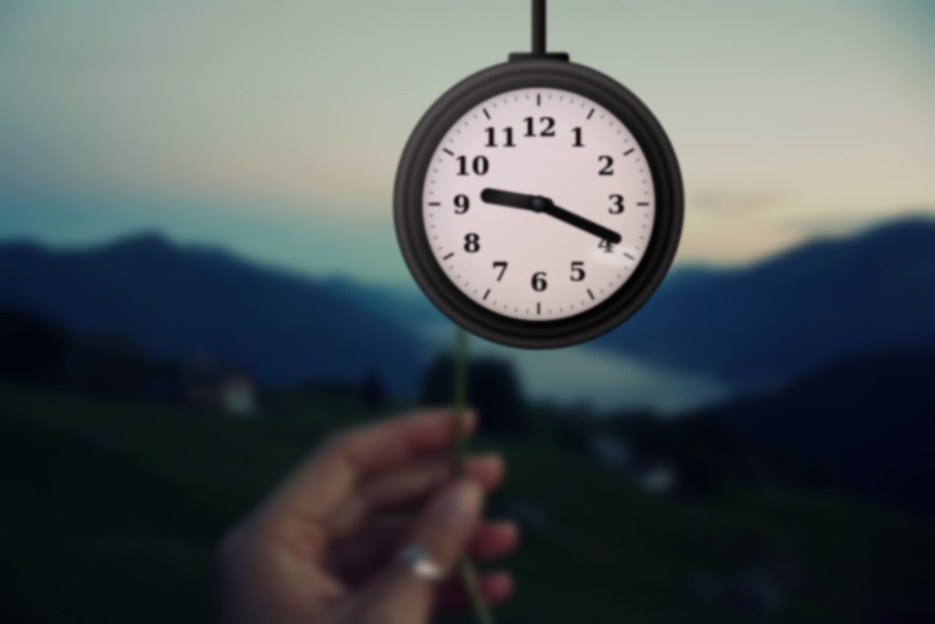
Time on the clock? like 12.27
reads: 9.19
